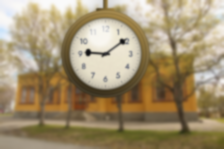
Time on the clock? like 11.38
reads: 9.09
